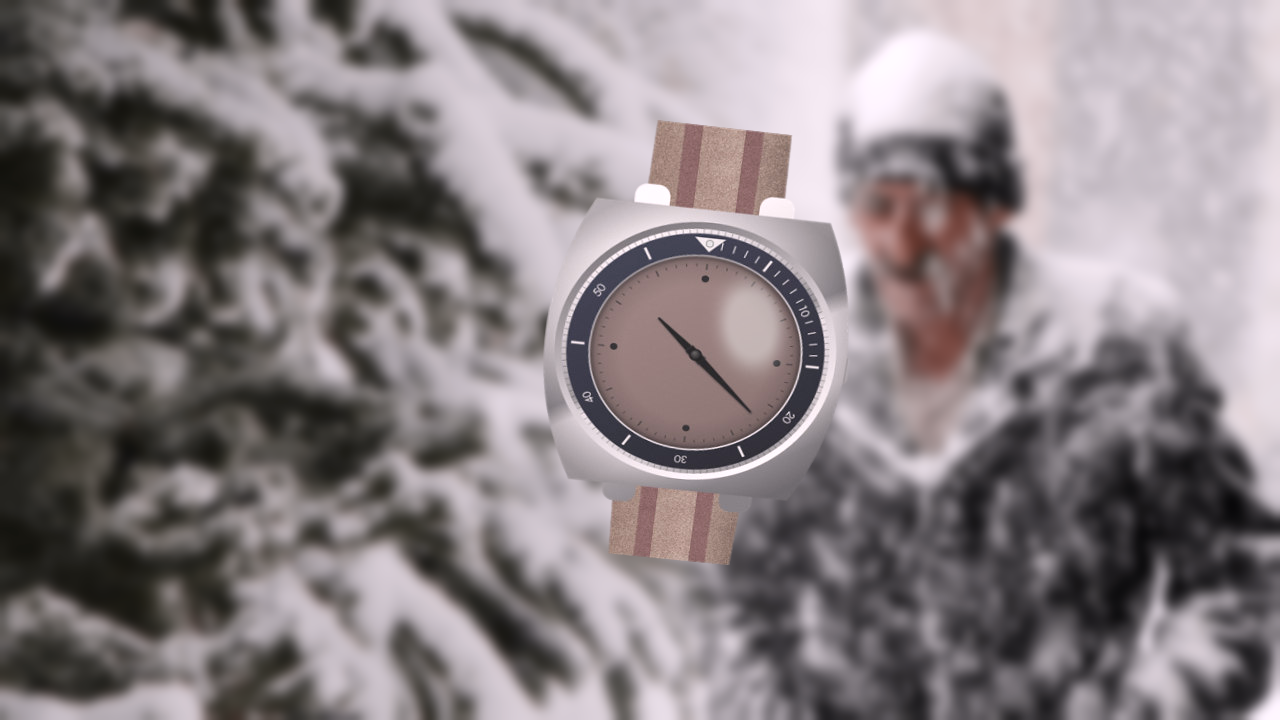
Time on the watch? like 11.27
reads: 10.22
